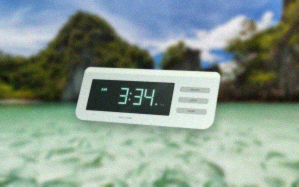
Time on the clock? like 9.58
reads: 3.34
